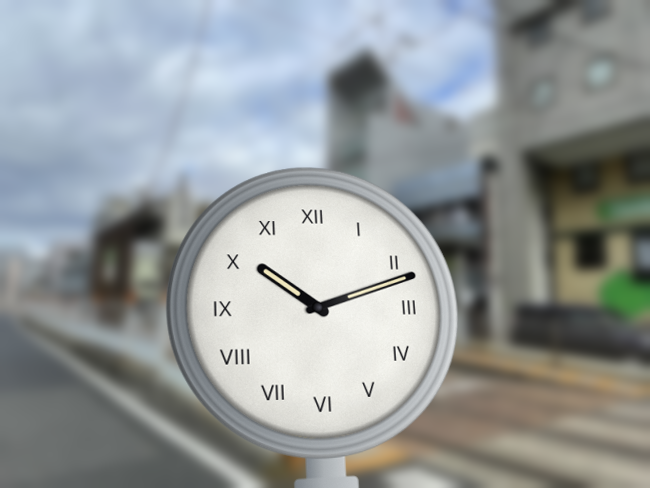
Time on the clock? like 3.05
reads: 10.12
